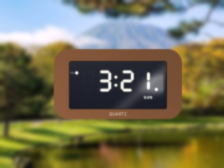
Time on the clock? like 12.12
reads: 3.21
